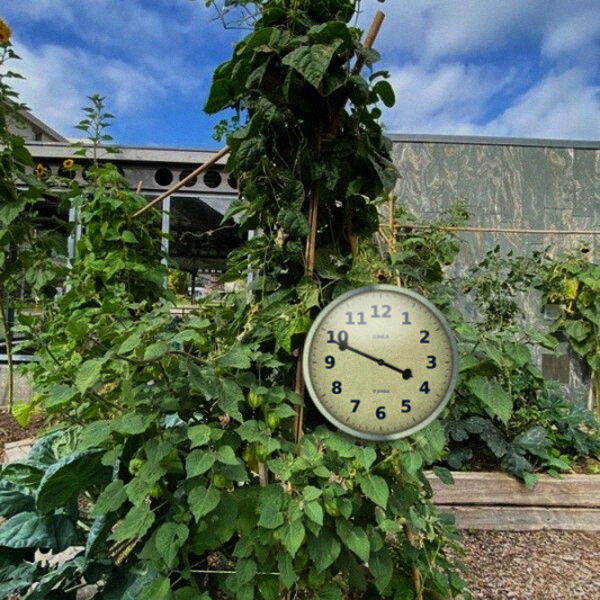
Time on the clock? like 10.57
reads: 3.49
